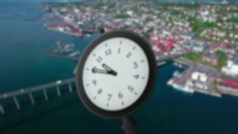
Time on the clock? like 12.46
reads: 10.50
